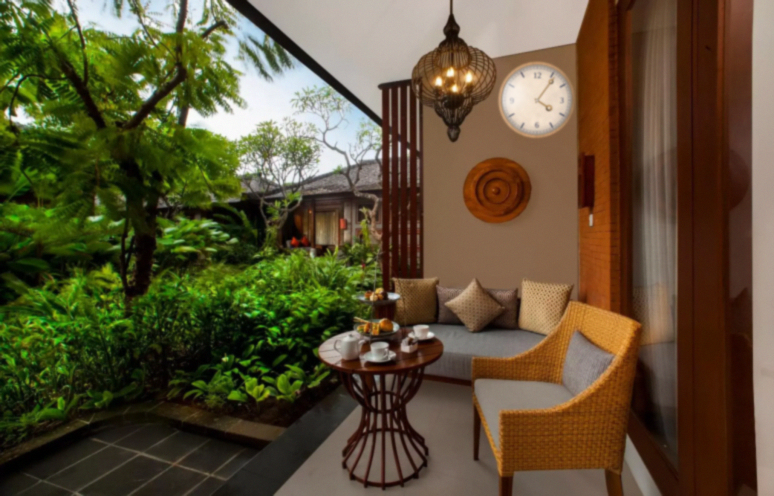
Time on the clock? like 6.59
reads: 4.06
